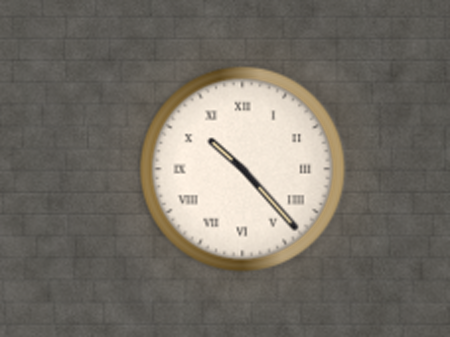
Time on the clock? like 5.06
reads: 10.23
